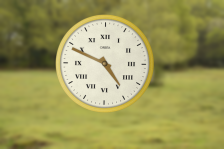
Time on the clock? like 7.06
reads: 4.49
